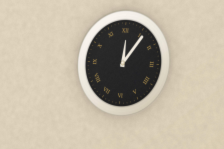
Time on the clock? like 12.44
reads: 12.06
